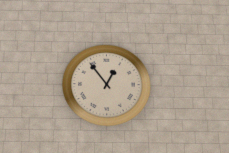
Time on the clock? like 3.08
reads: 12.54
